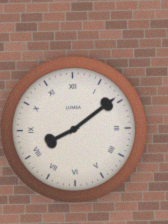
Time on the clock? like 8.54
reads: 8.09
